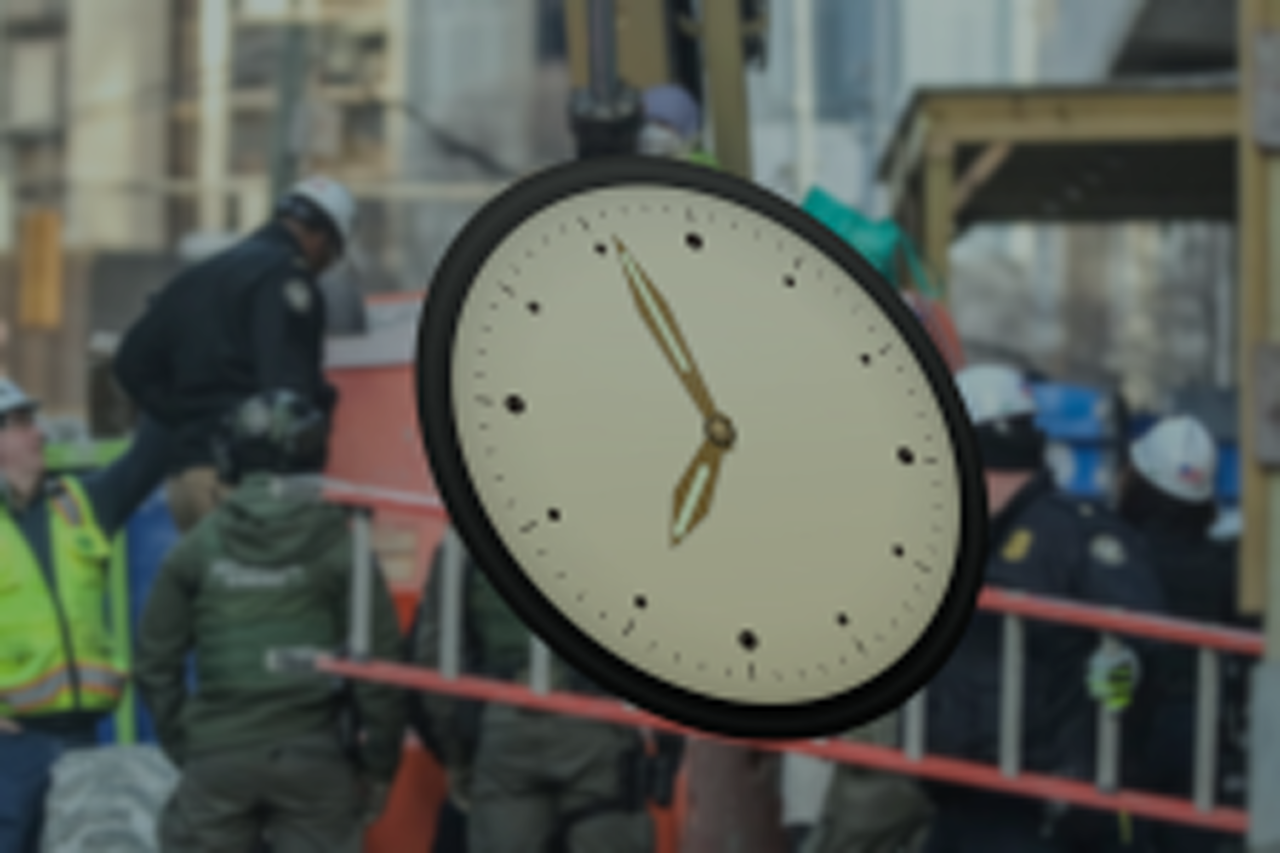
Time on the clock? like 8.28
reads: 6.56
